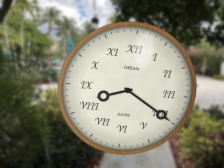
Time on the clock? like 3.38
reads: 8.20
